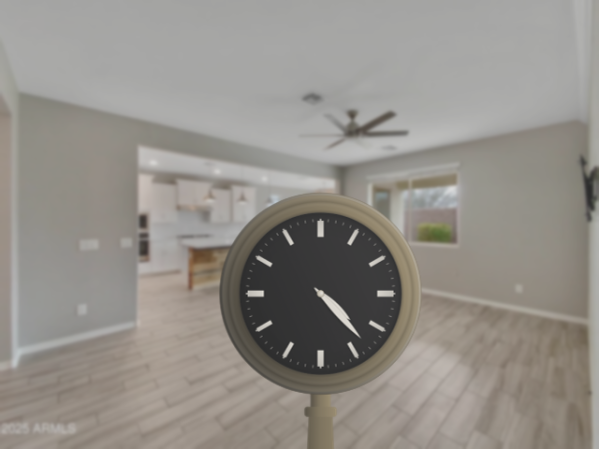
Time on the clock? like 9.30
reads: 4.23
